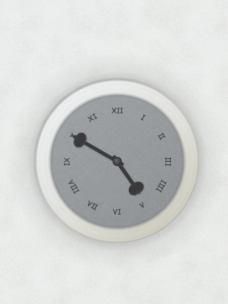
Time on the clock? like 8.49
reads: 4.50
